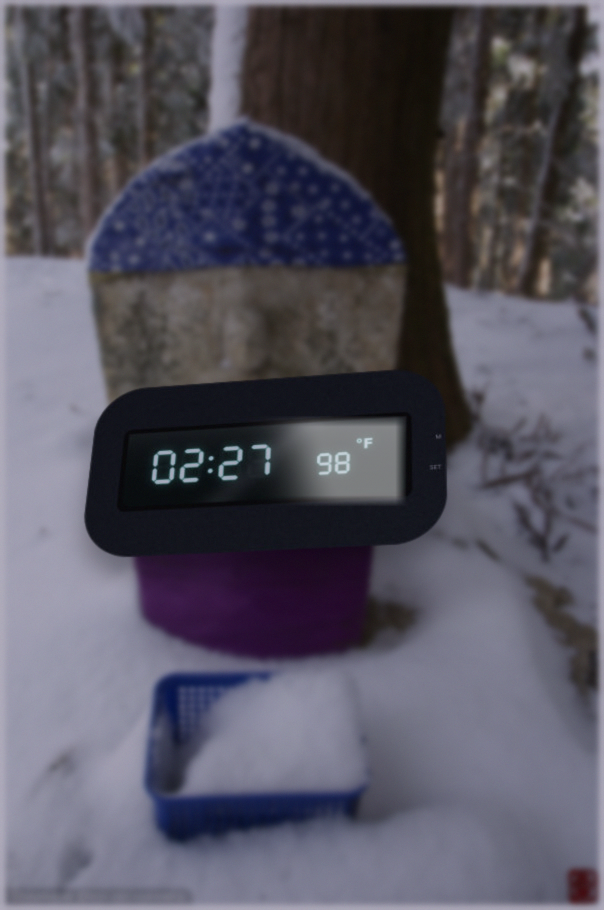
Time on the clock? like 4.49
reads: 2.27
